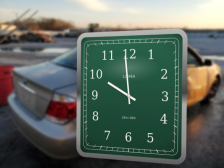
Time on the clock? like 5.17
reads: 9.59
